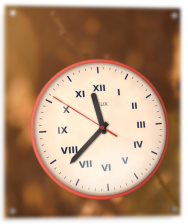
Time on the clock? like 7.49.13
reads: 11.37.51
